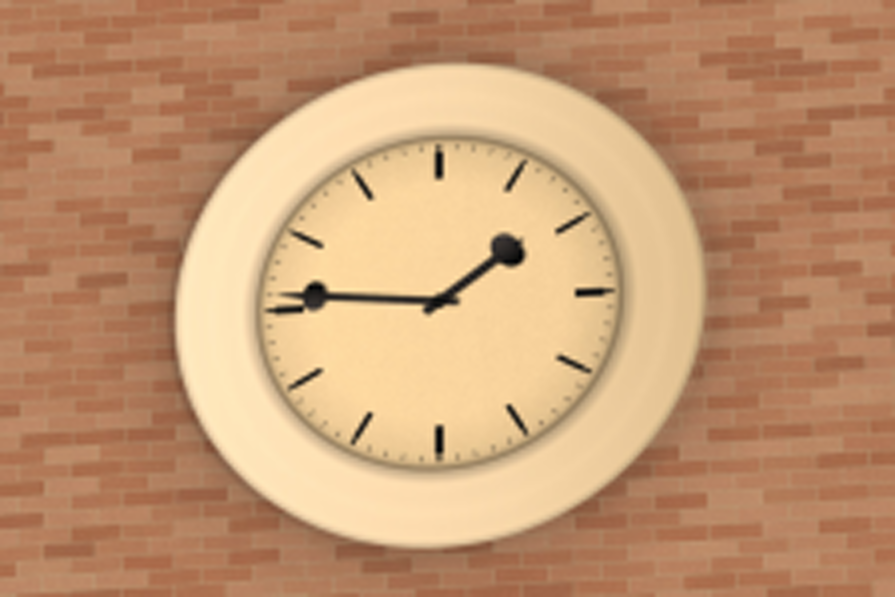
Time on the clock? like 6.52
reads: 1.46
